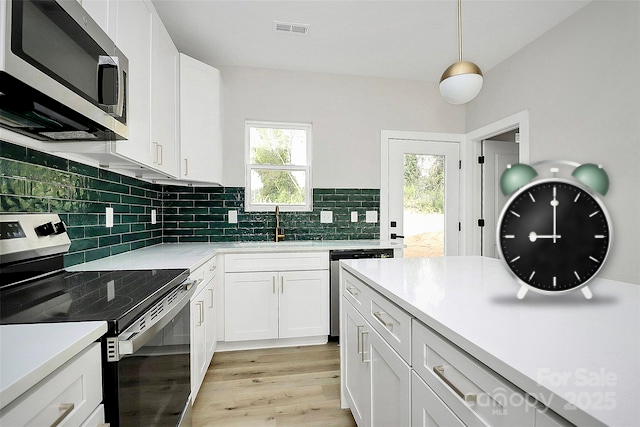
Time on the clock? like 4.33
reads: 9.00
